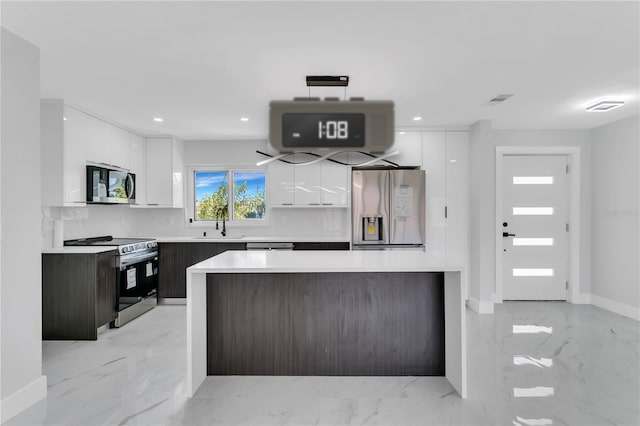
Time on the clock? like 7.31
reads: 1.08
